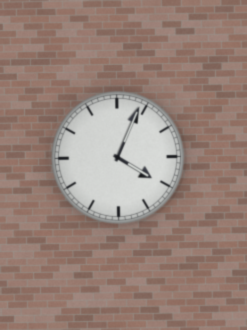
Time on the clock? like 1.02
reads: 4.04
